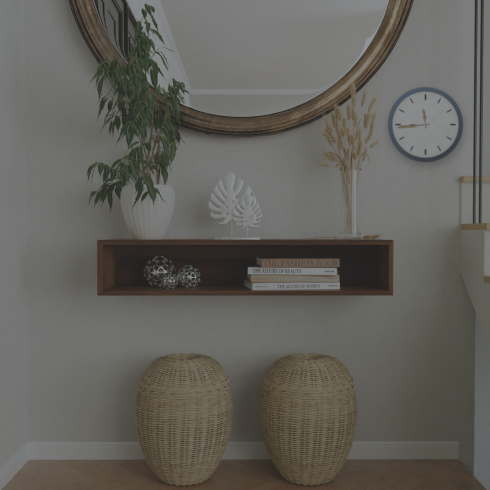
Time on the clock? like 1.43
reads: 11.44
